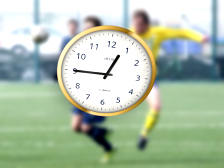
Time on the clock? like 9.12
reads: 12.45
